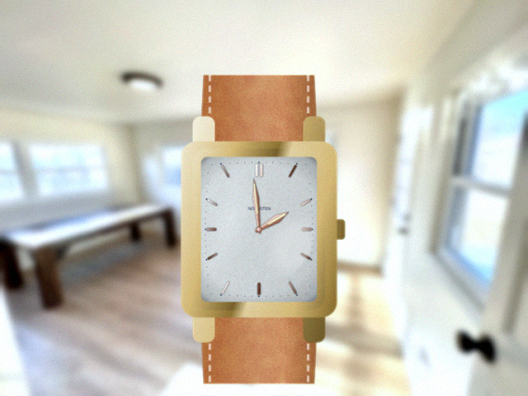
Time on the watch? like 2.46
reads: 1.59
